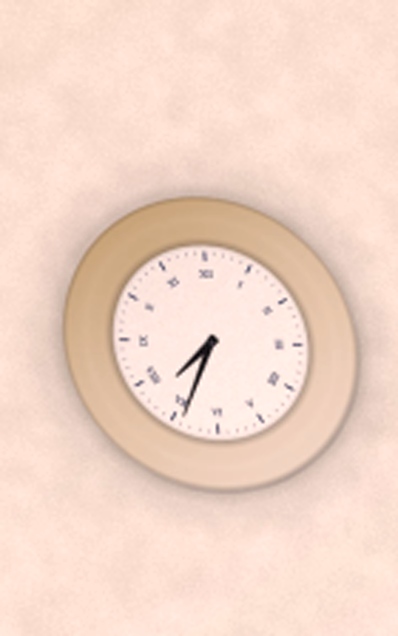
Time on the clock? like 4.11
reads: 7.34
